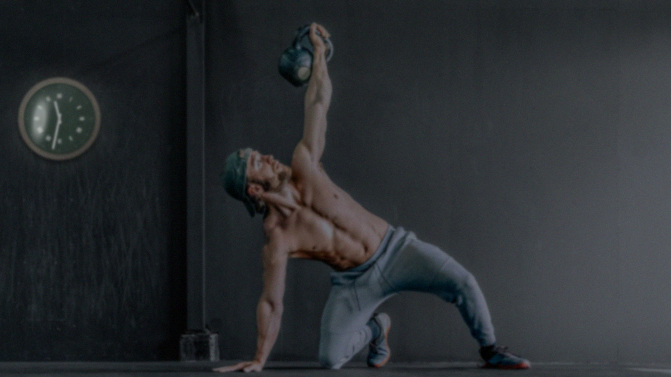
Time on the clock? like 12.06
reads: 11.32
